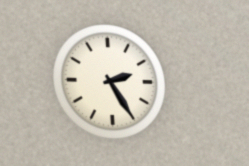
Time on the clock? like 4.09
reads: 2.25
